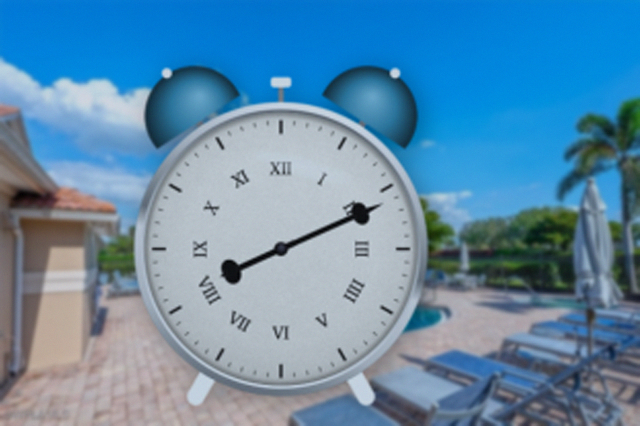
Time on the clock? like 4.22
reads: 8.11
